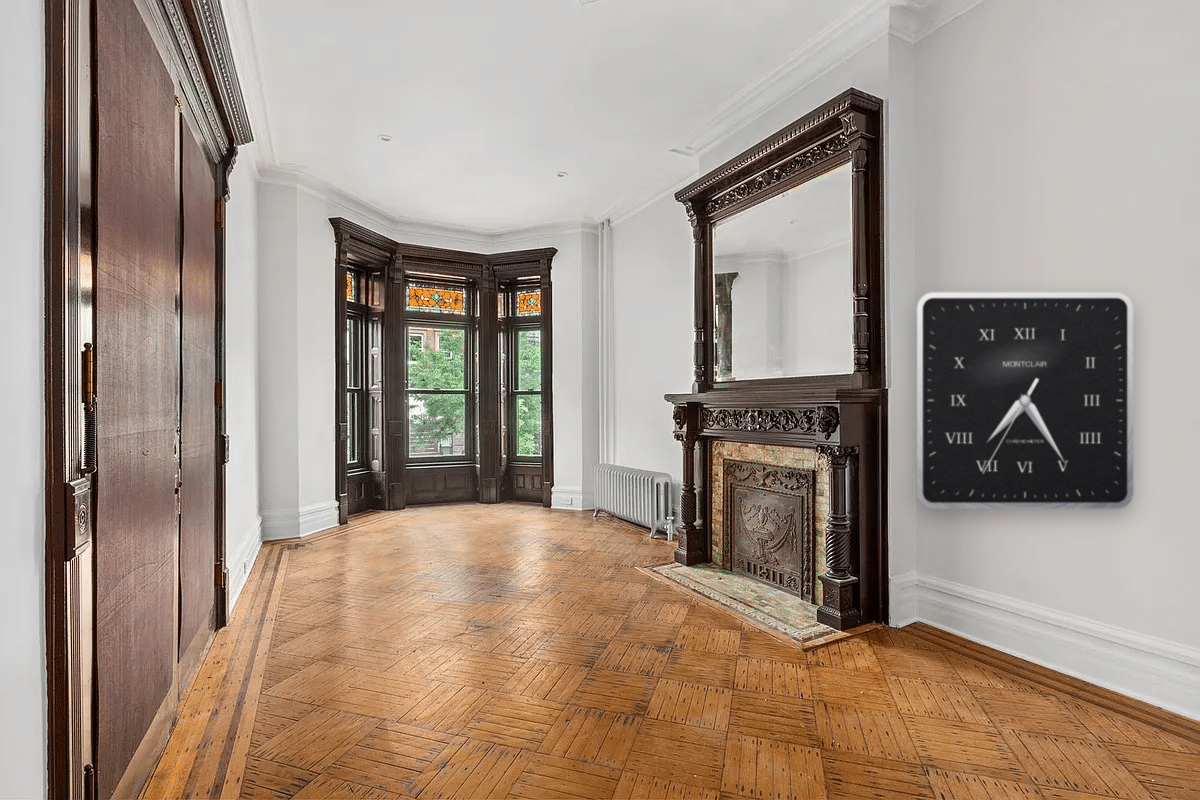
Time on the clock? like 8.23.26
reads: 7.24.35
